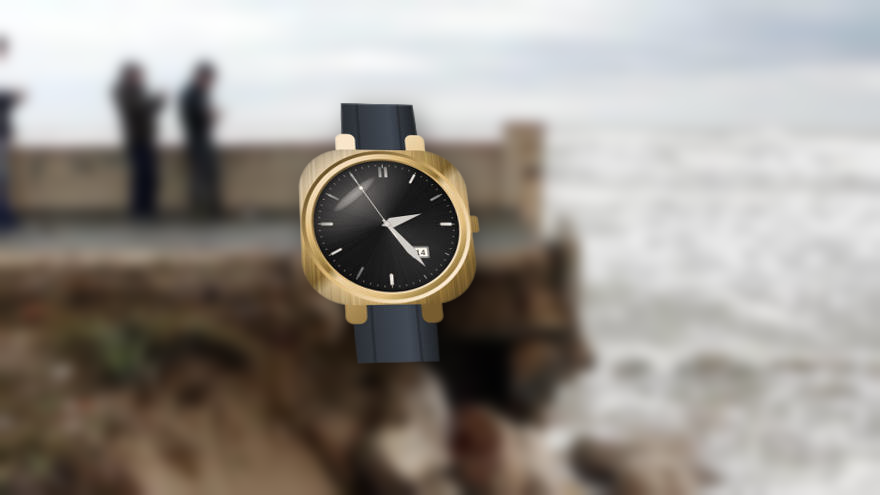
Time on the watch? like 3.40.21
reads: 2.23.55
